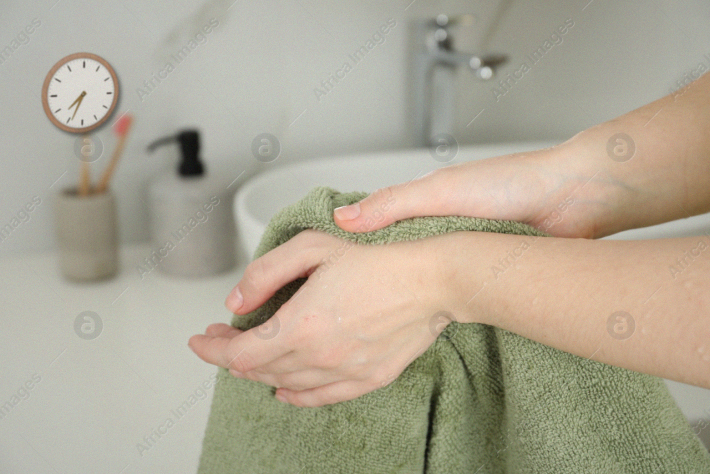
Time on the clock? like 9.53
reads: 7.34
